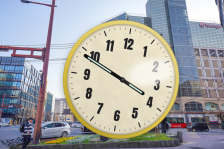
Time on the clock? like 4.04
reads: 3.49
